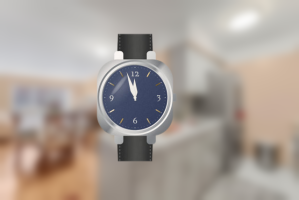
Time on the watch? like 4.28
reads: 11.57
